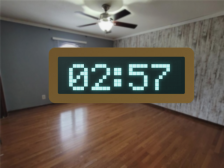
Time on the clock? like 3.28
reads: 2.57
